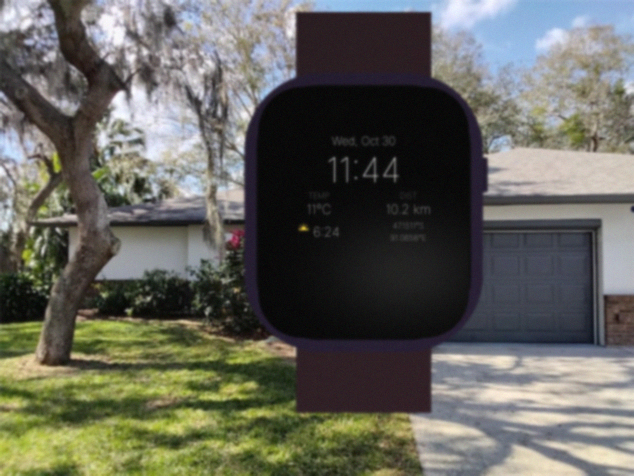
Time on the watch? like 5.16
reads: 11.44
